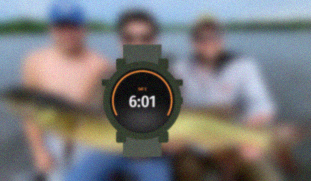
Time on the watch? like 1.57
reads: 6.01
